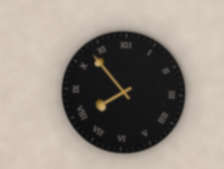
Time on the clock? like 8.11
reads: 7.53
